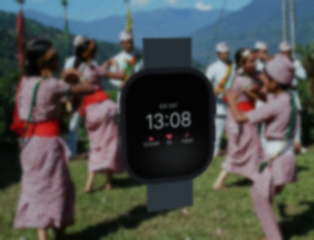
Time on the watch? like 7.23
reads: 13.08
